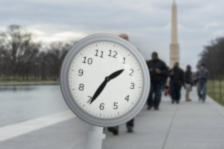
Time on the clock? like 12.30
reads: 1.34
